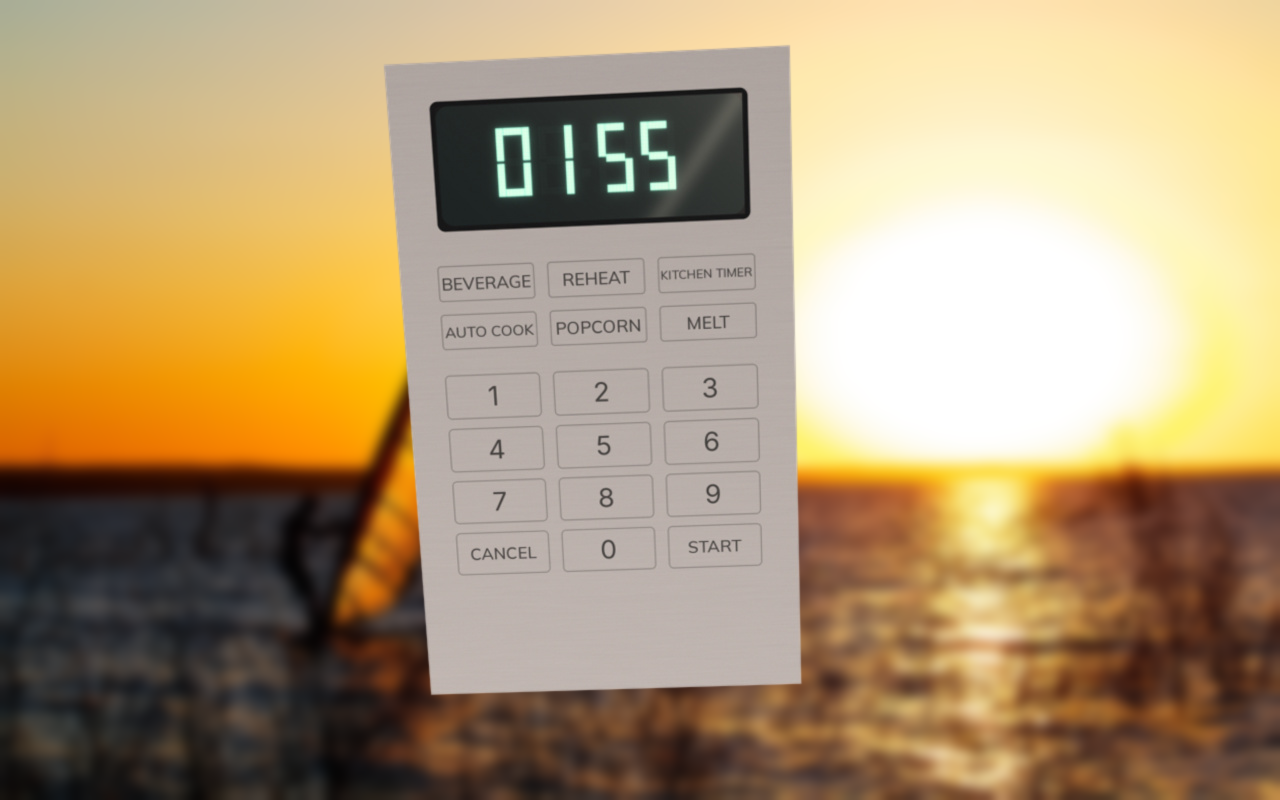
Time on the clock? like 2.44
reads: 1.55
